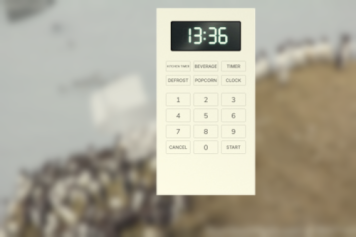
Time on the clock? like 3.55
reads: 13.36
